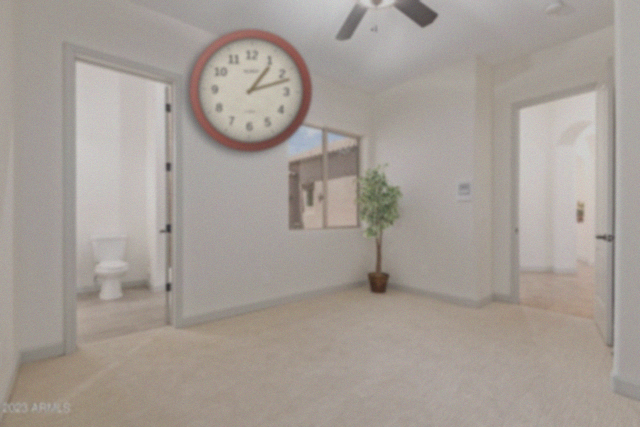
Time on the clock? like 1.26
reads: 1.12
